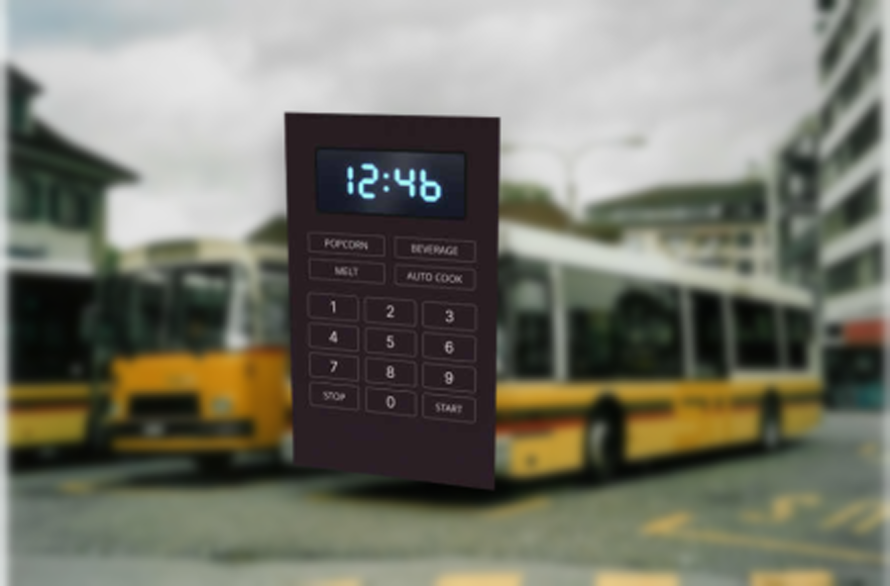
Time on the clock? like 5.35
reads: 12.46
